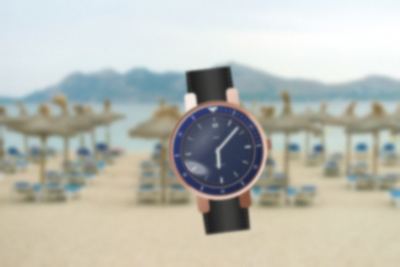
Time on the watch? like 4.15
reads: 6.08
